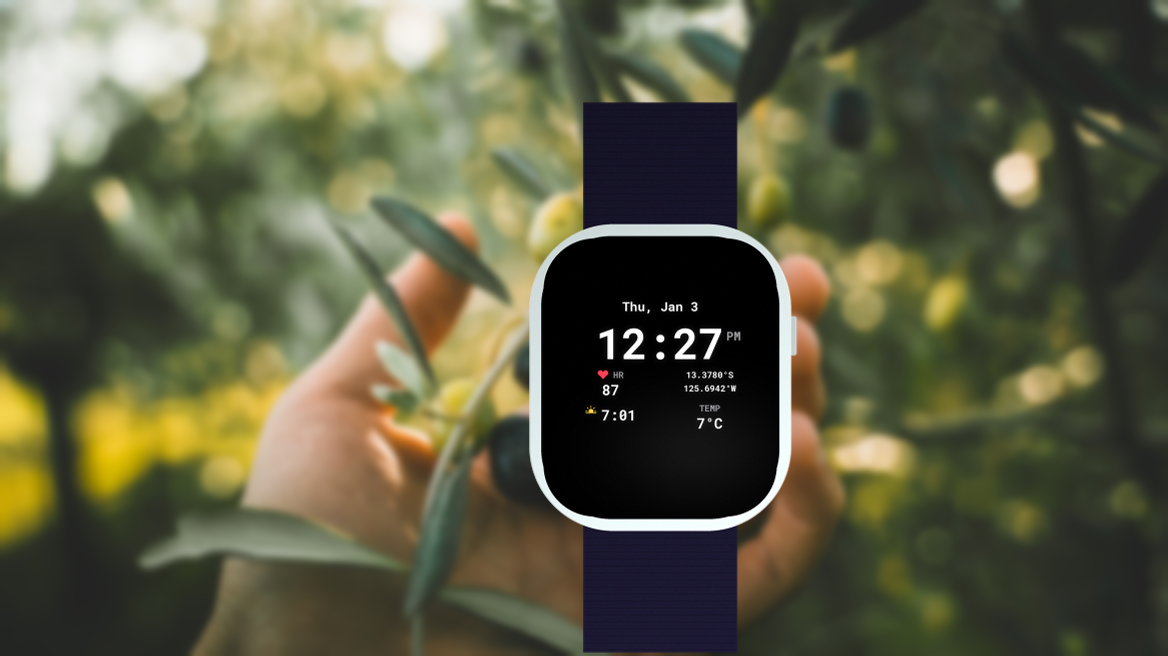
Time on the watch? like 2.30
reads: 12.27
